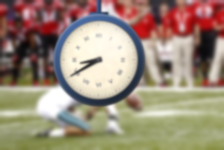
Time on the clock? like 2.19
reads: 8.40
